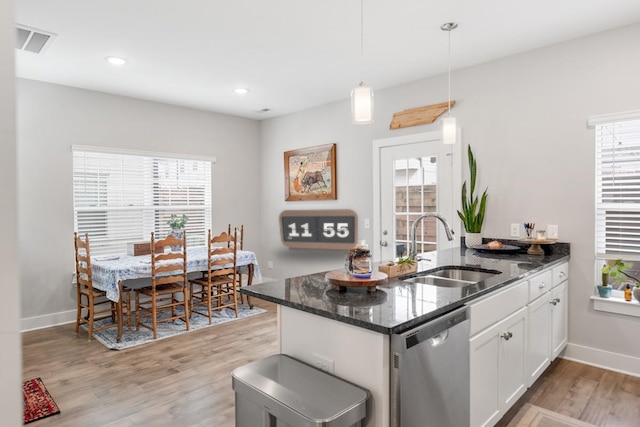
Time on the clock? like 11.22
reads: 11.55
